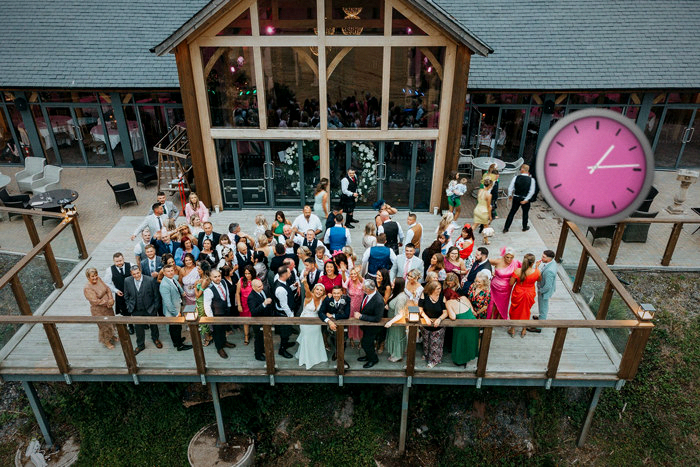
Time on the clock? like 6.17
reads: 1.14
